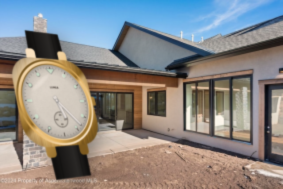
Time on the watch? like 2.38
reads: 5.23
